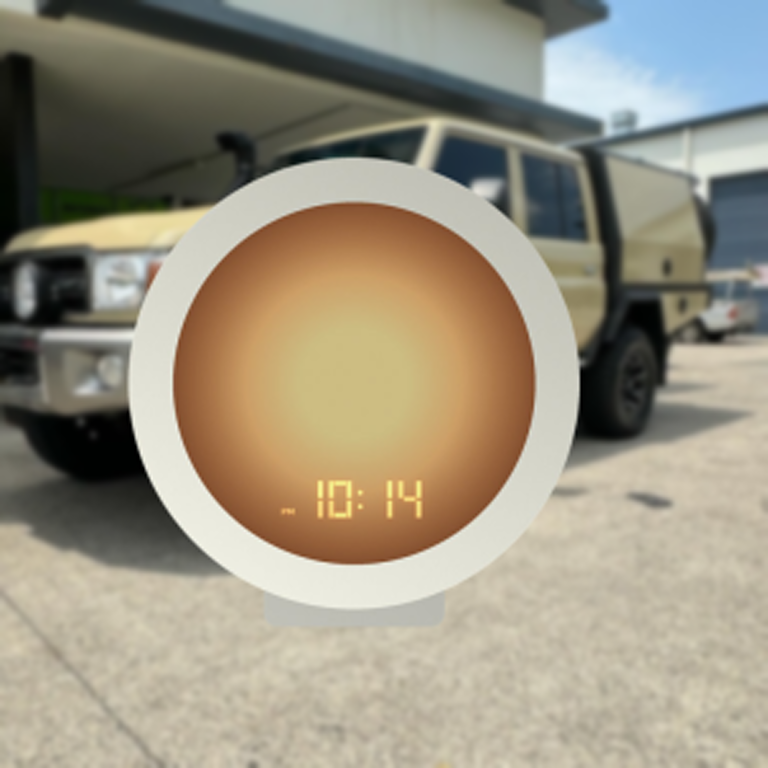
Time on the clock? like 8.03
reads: 10.14
